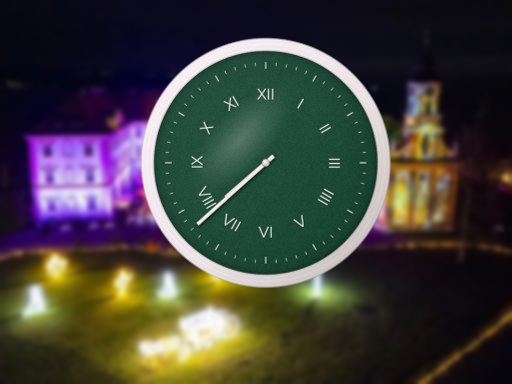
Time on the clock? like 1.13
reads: 7.38
